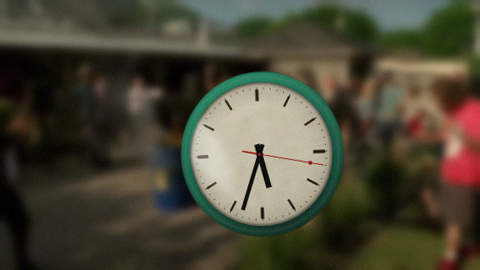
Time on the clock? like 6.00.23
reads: 5.33.17
